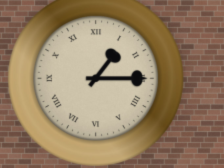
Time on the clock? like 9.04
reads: 1.15
